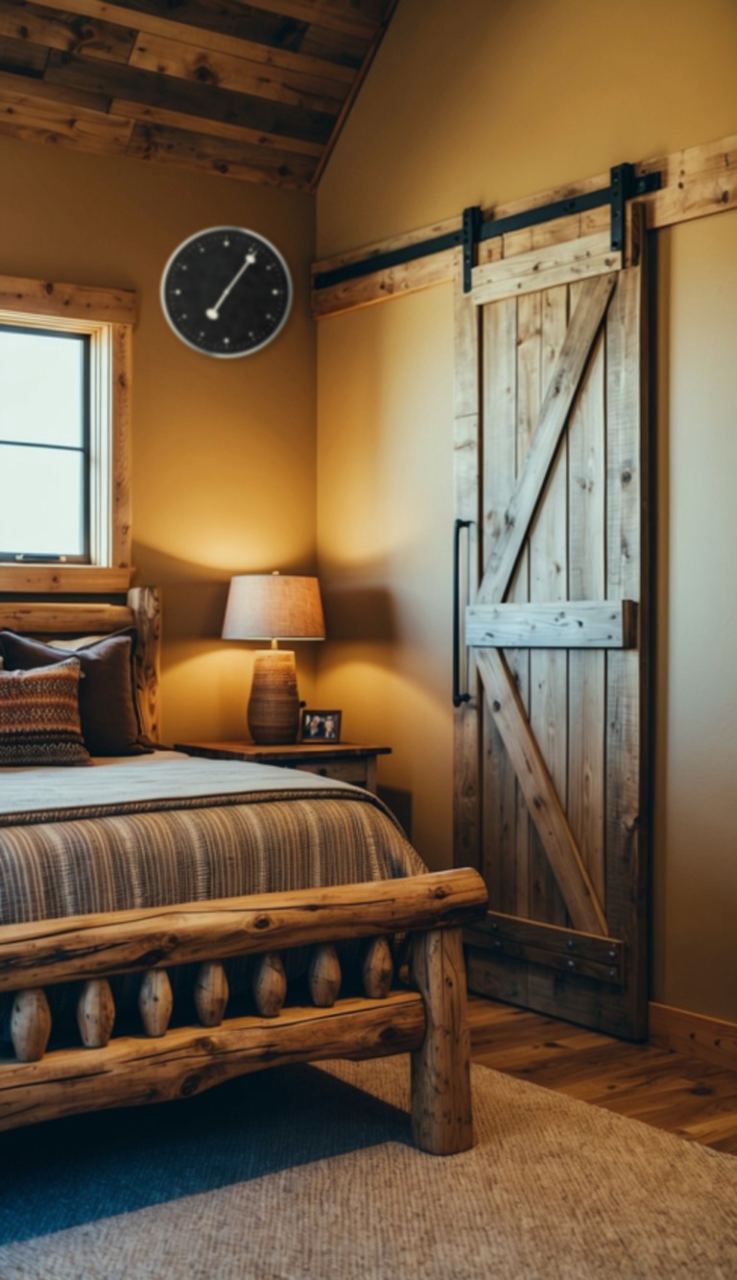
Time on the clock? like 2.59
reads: 7.06
